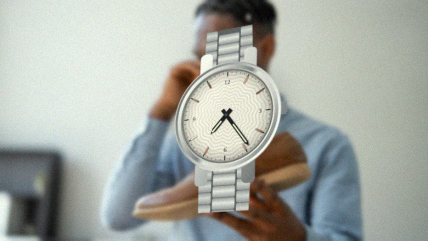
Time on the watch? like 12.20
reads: 7.24
